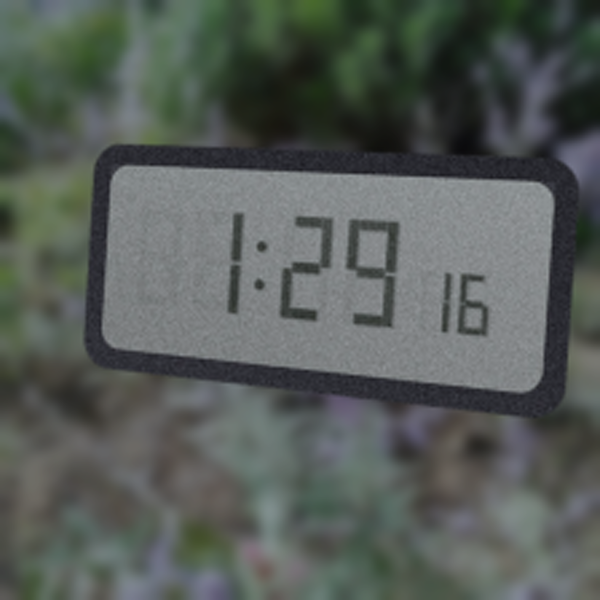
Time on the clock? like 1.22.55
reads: 1.29.16
